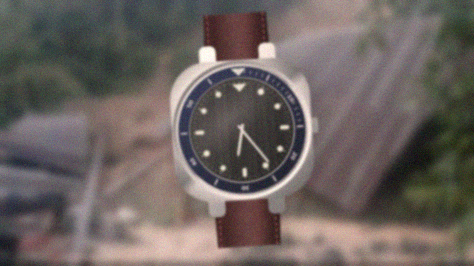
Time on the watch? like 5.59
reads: 6.24
